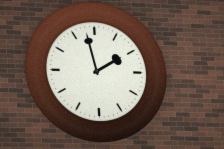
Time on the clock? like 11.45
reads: 1.58
